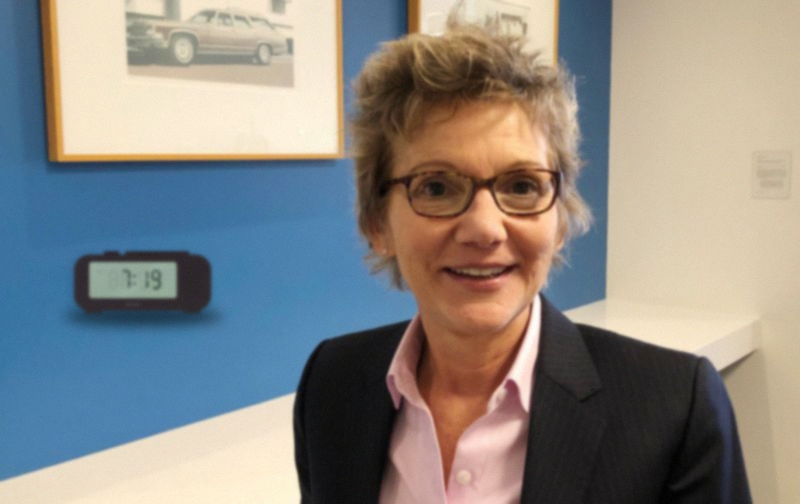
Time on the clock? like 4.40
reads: 7.19
